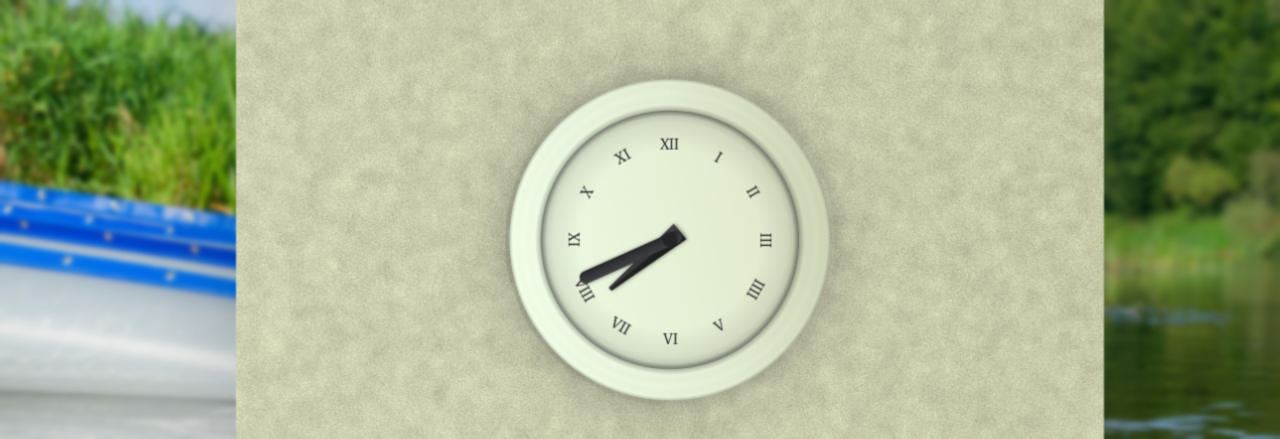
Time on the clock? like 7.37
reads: 7.41
